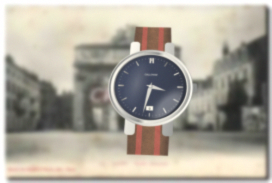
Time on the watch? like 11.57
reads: 3.32
